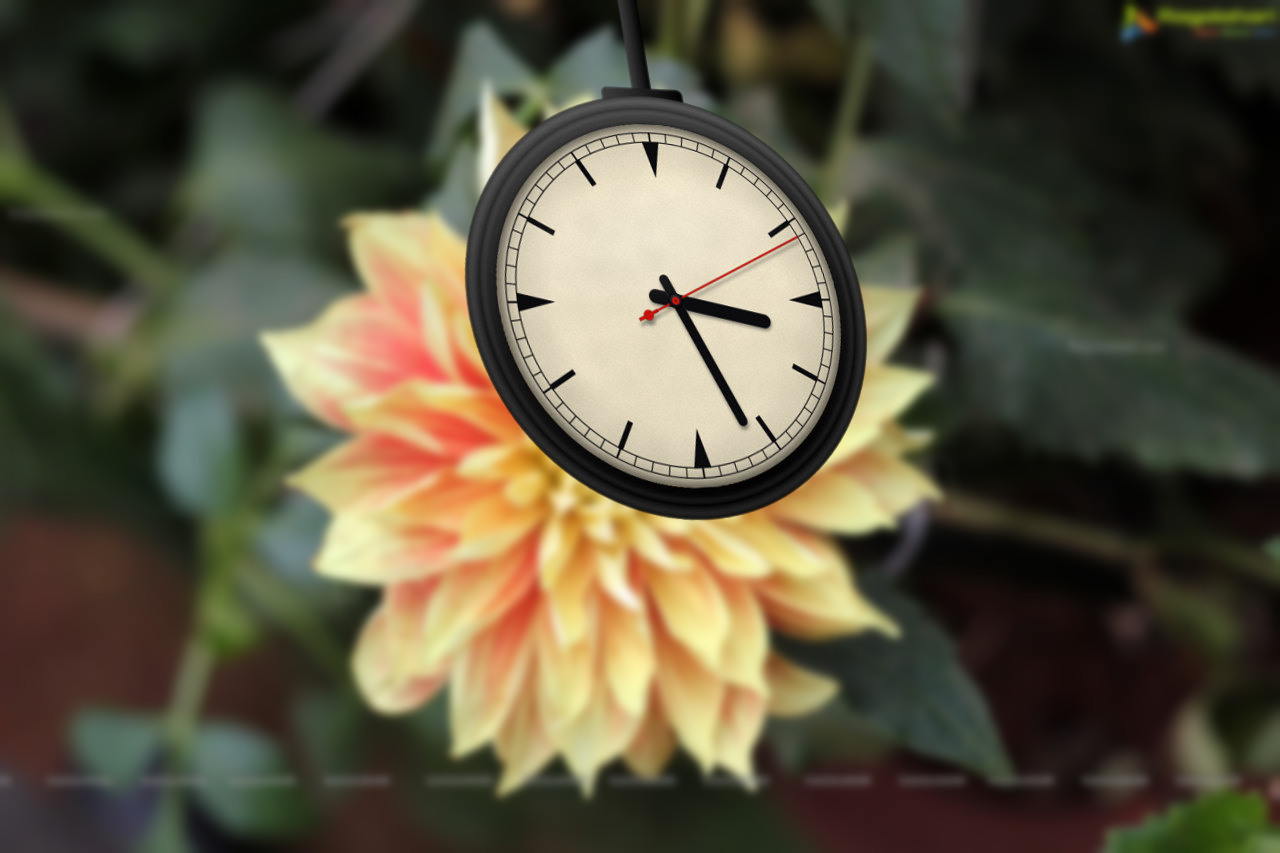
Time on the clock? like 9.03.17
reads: 3.26.11
